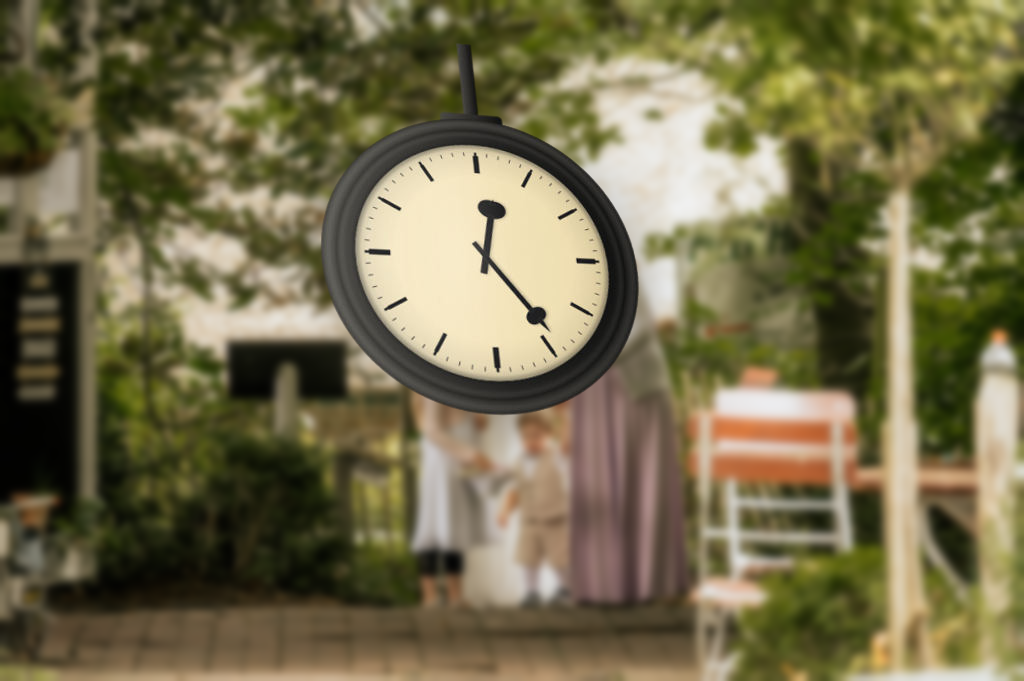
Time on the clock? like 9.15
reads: 12.24
